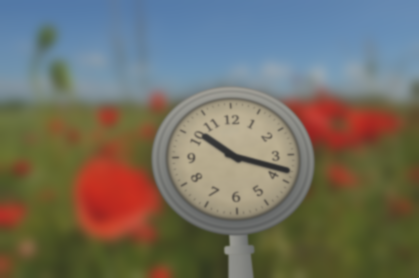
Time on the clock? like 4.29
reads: 10.18
